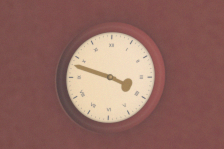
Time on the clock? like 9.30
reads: 3.48
